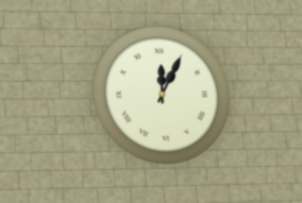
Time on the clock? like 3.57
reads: 12.05
